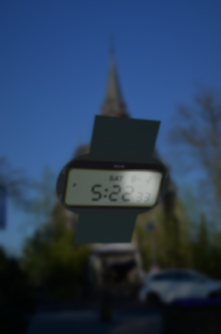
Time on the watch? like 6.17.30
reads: 5.22.33
